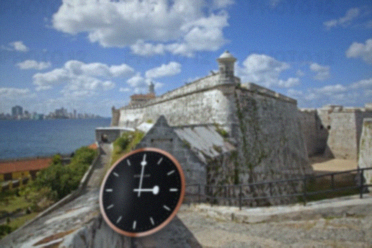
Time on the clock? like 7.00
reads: 3.00
